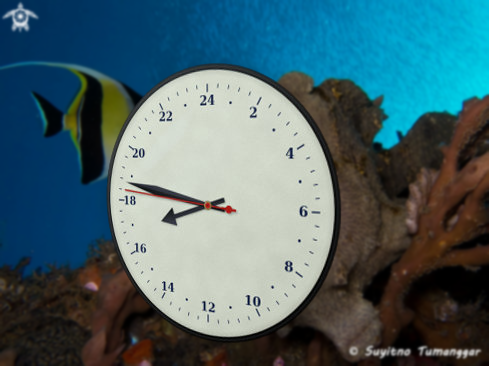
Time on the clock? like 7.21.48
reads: 16.46.46
